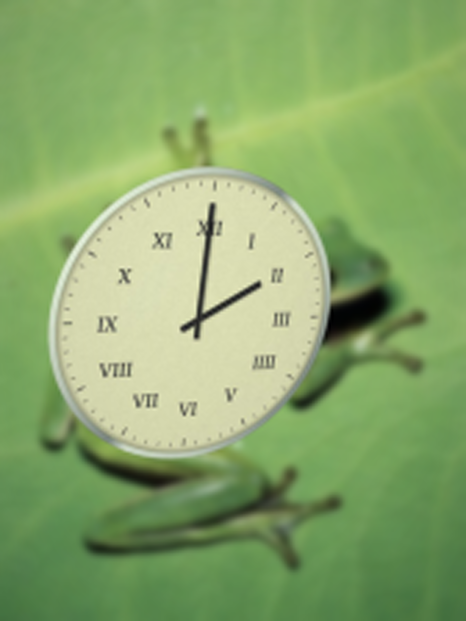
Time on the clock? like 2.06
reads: 2.00
